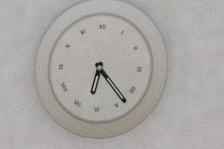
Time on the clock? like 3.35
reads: 6.23
